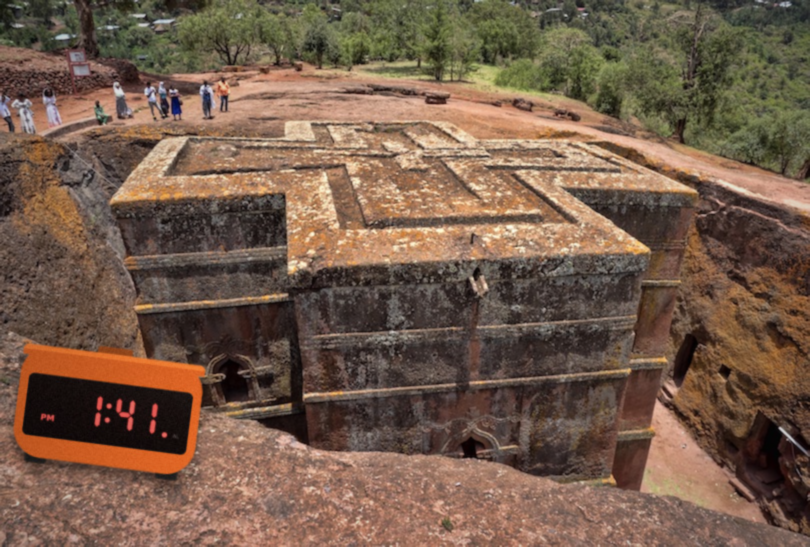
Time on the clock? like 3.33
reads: 1.41
